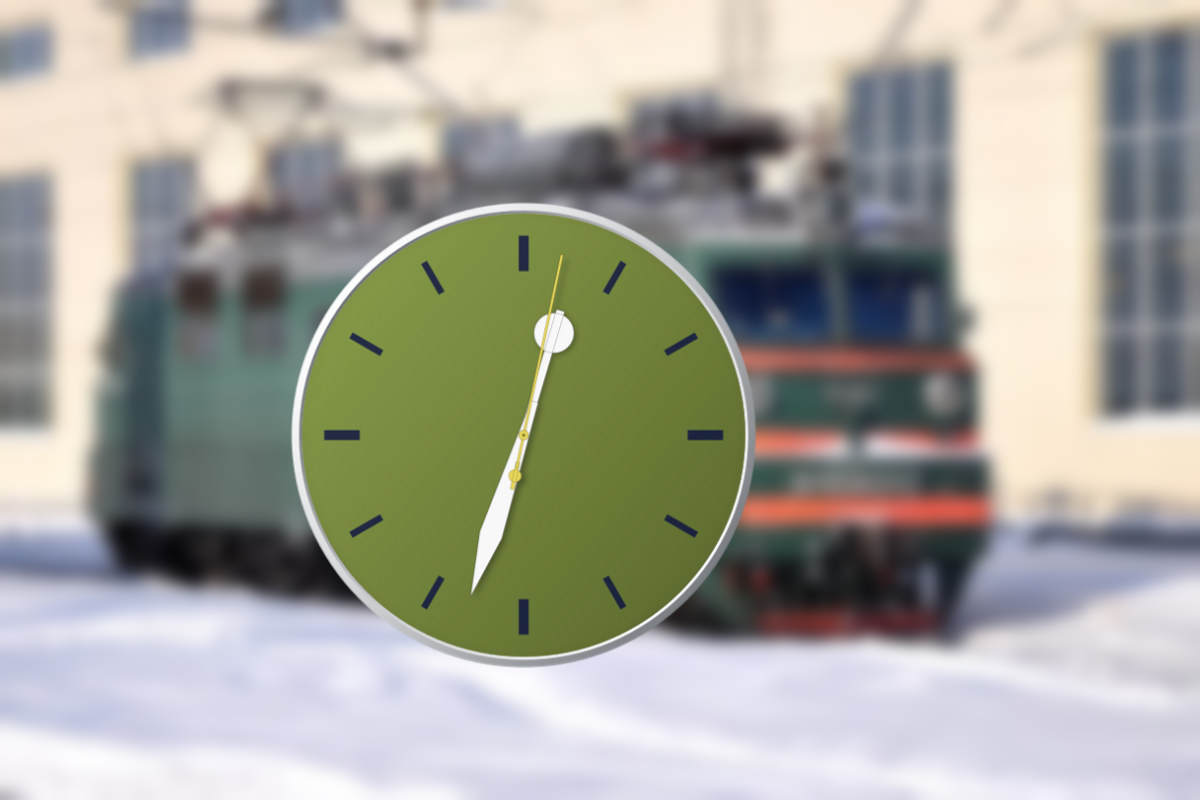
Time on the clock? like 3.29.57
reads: 12.33.02
